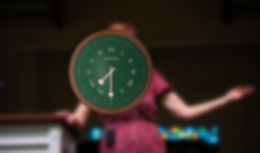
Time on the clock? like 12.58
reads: 7.30
